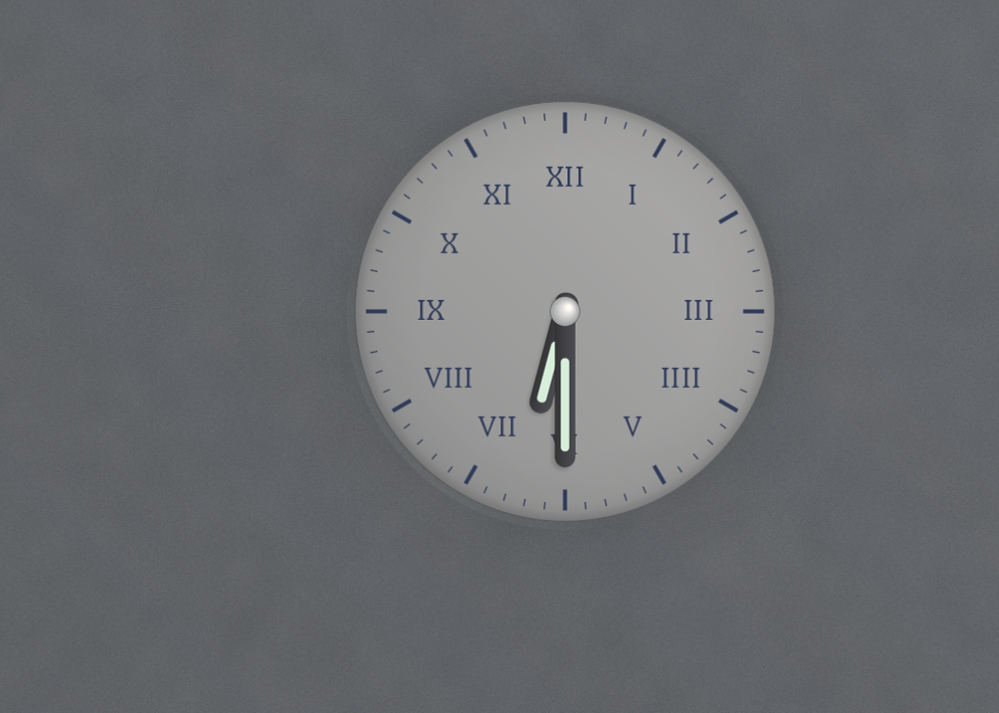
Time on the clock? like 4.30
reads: 6.30
